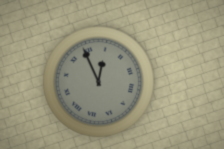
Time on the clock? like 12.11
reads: 12.59
